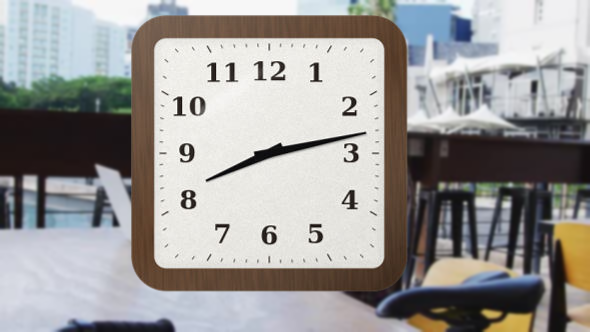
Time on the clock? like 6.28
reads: 8.13
